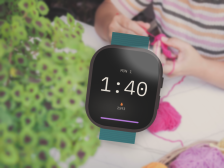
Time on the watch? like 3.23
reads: 1.40
